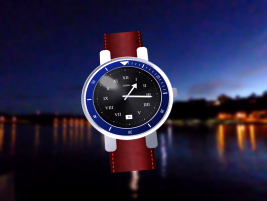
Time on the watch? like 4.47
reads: 1.16
